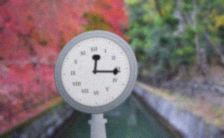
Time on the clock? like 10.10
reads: 12.16
